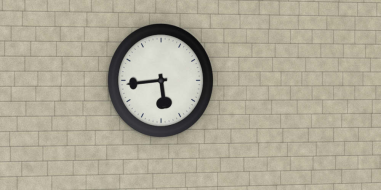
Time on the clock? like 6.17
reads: 5.44
